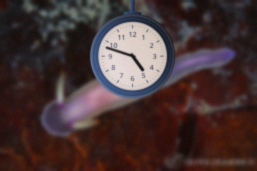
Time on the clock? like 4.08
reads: 4.48
